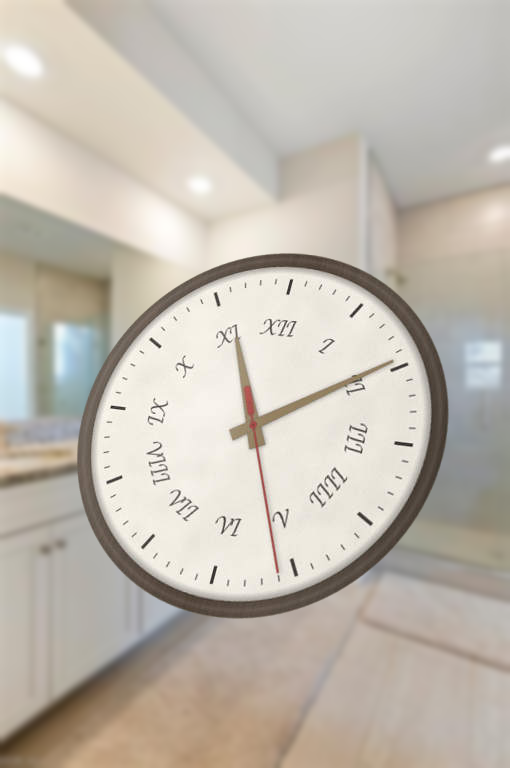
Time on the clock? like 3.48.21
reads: 11.09.26
